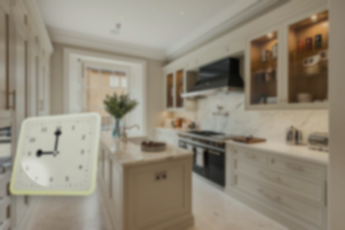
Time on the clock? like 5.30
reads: 9.00
